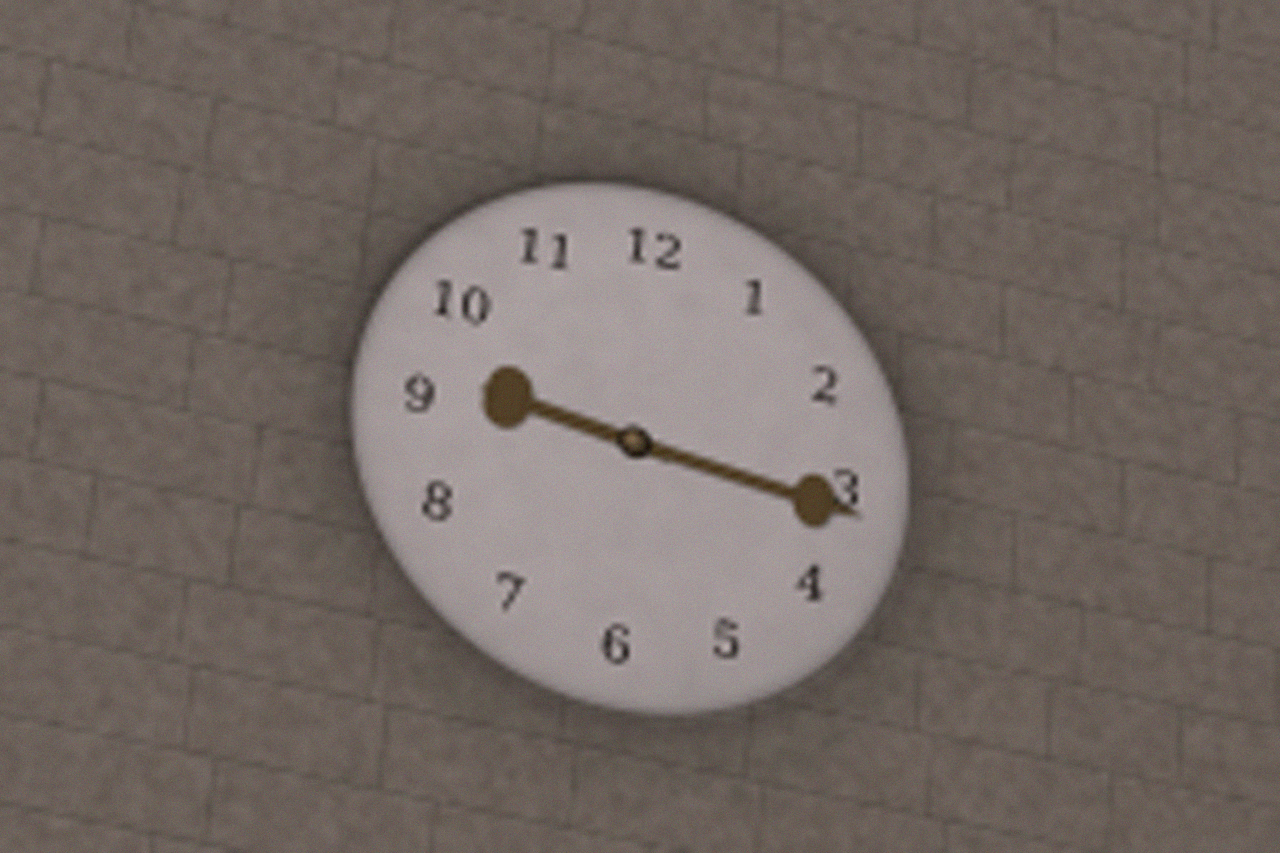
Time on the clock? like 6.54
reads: 9.16
